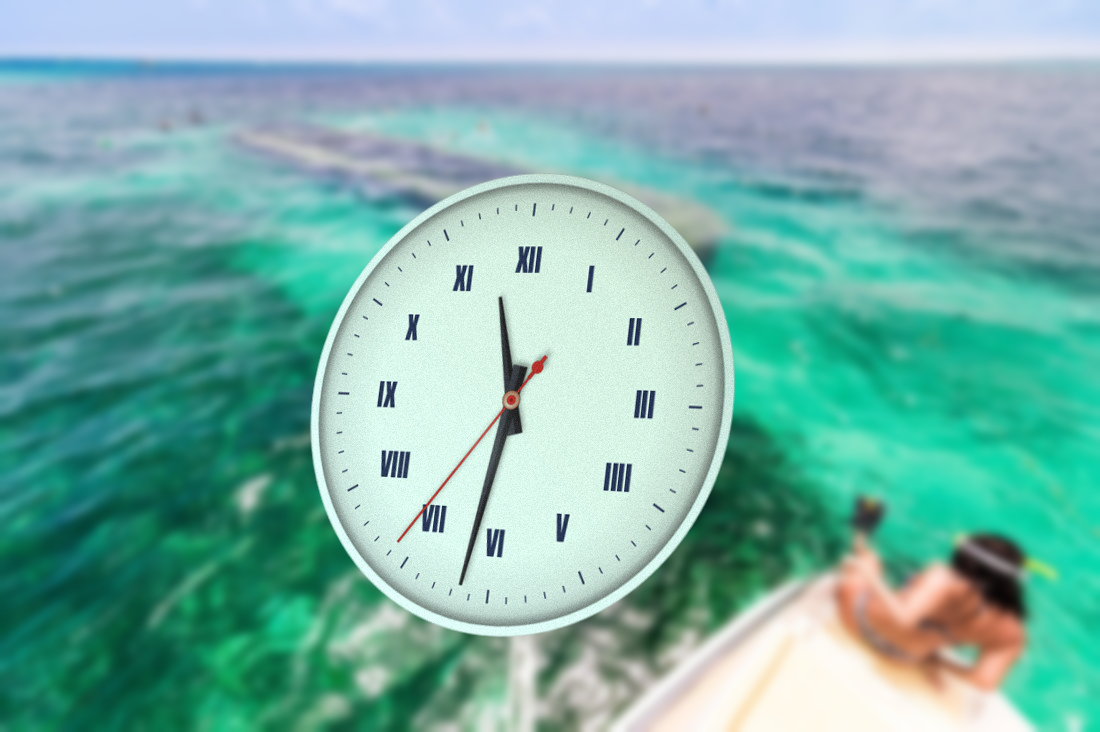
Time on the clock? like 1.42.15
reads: 11.31.36
